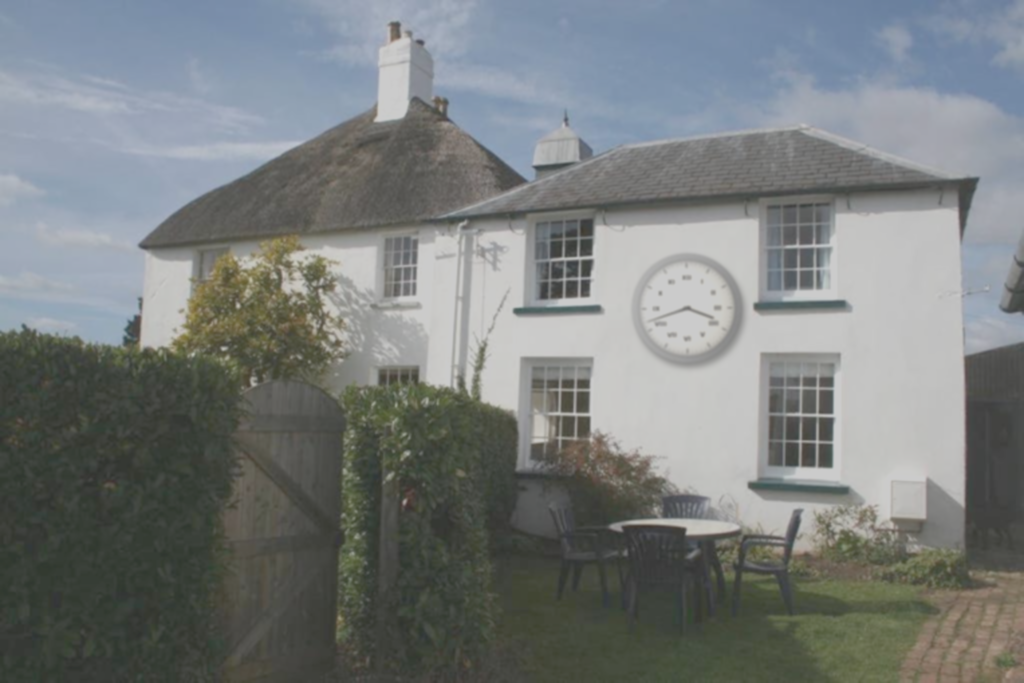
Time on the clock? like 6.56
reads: 3.42
